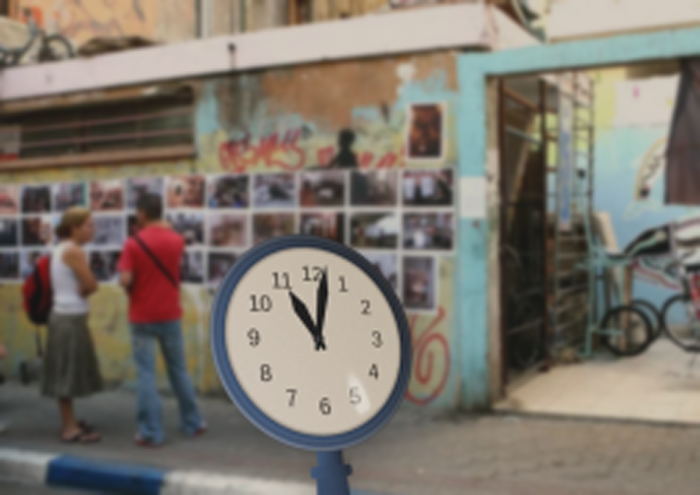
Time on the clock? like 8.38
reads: 11.02
